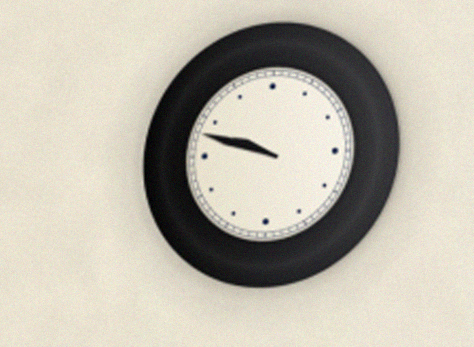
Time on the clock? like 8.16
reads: 9.48
